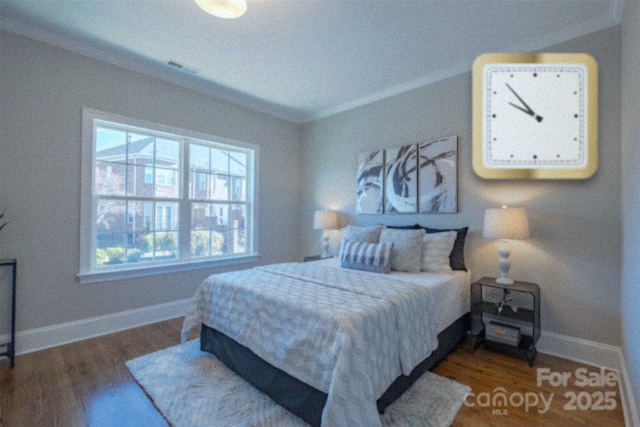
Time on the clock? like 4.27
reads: 9.53
